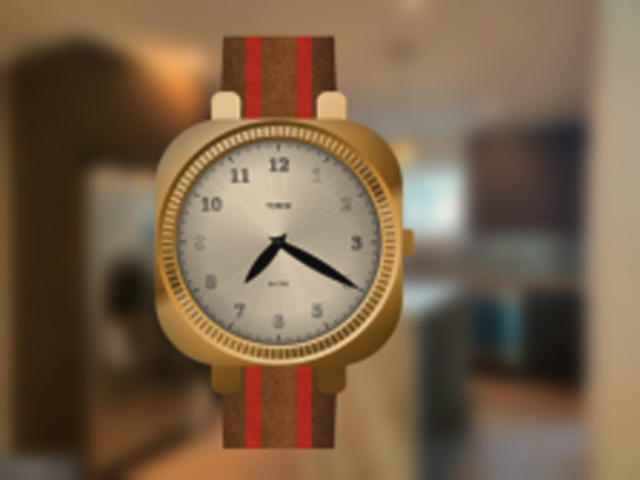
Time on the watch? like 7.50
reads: 7.20
